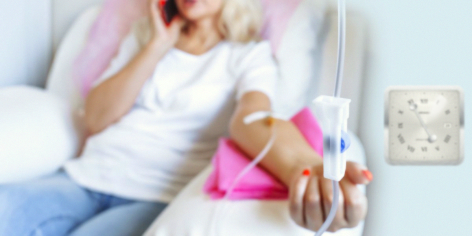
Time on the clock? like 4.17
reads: 4.55
